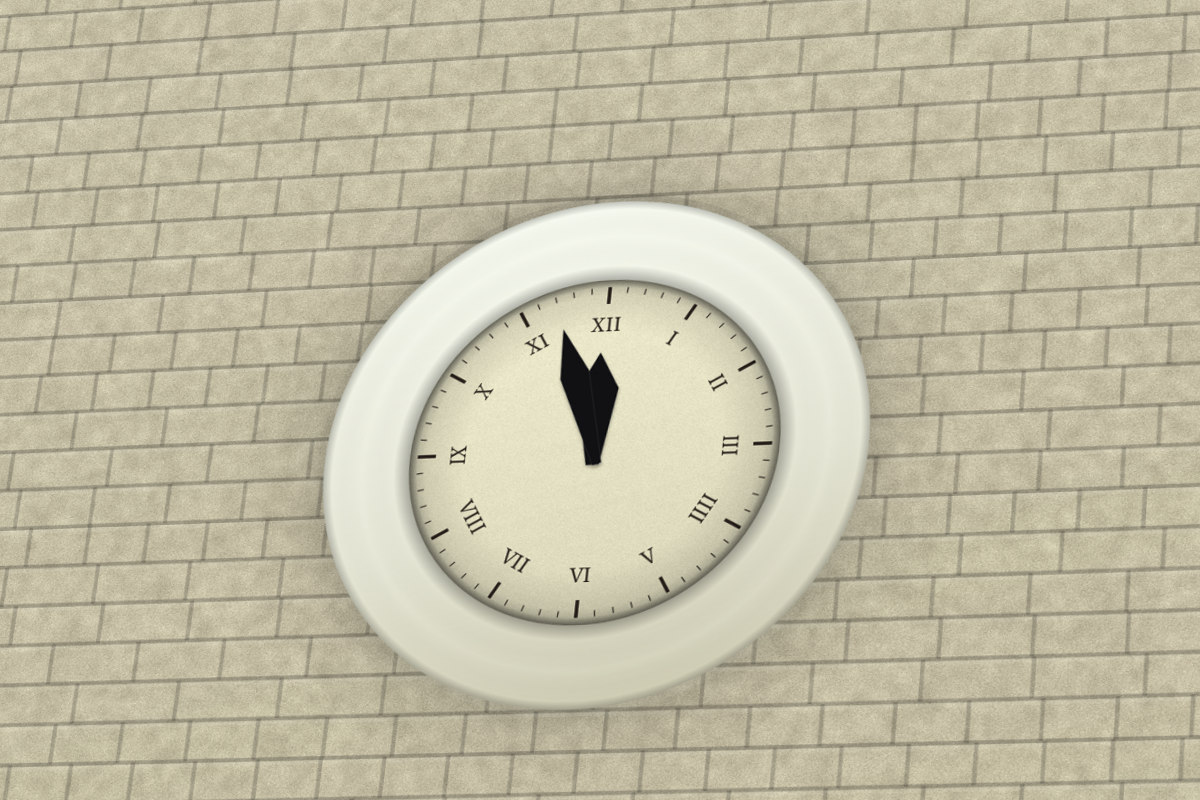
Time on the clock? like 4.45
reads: 11.57
